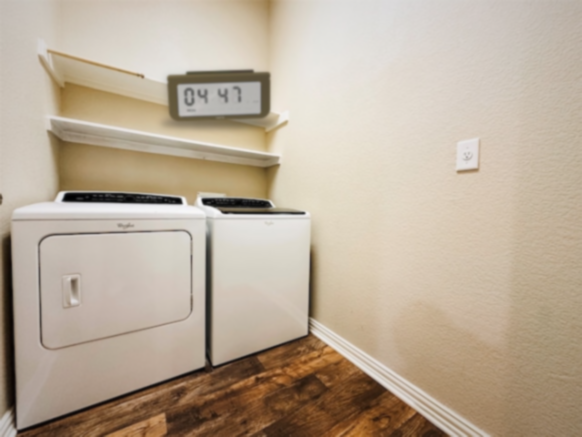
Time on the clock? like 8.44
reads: 4.47
